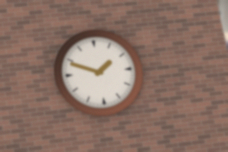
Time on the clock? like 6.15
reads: 1.49
